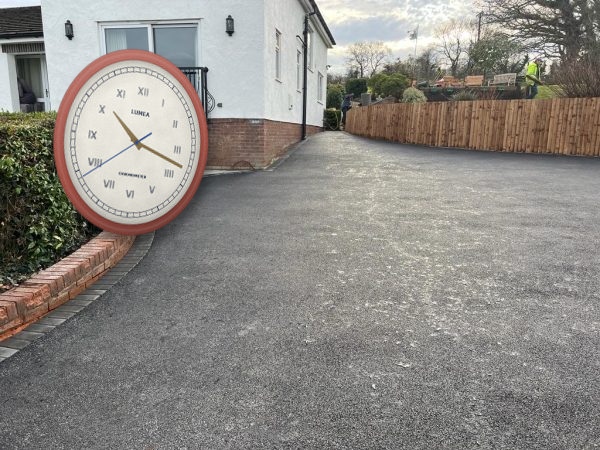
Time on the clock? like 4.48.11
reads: 10.17.39
